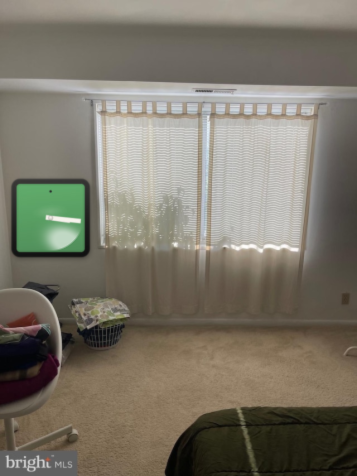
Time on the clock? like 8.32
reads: 3.16
